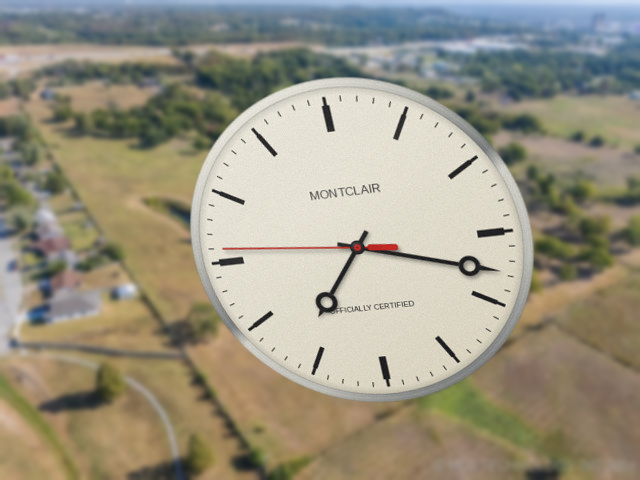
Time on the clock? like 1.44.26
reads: 7.17.46
